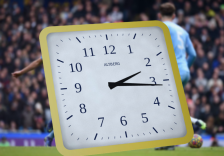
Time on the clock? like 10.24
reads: 2.16
